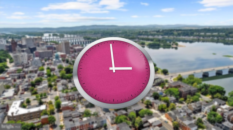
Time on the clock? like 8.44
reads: 2.59
